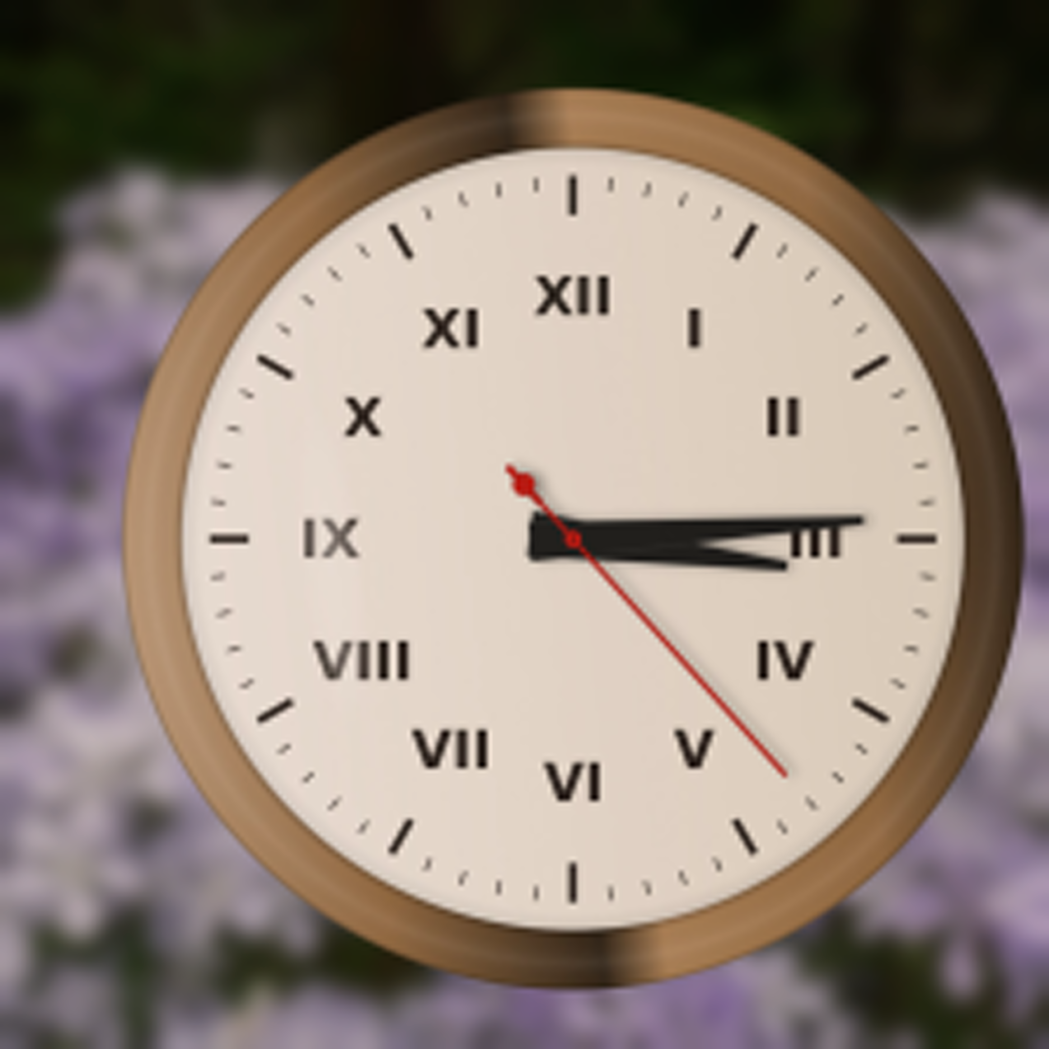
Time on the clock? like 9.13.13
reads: 3.14.23
